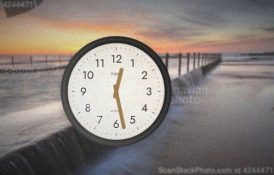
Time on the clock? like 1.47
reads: 12.28
